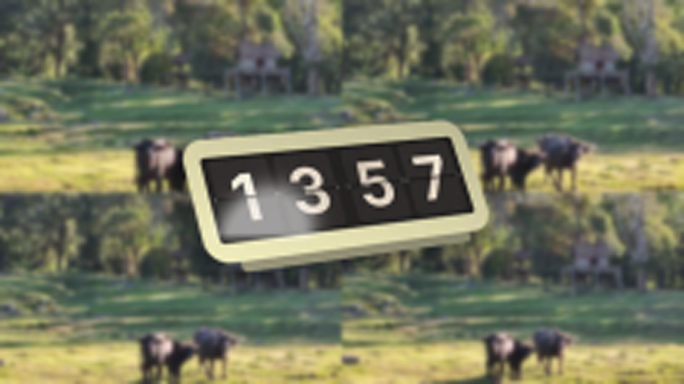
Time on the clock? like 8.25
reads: 13.57
